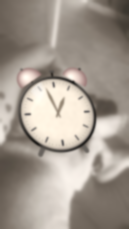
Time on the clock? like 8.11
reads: 12.57
